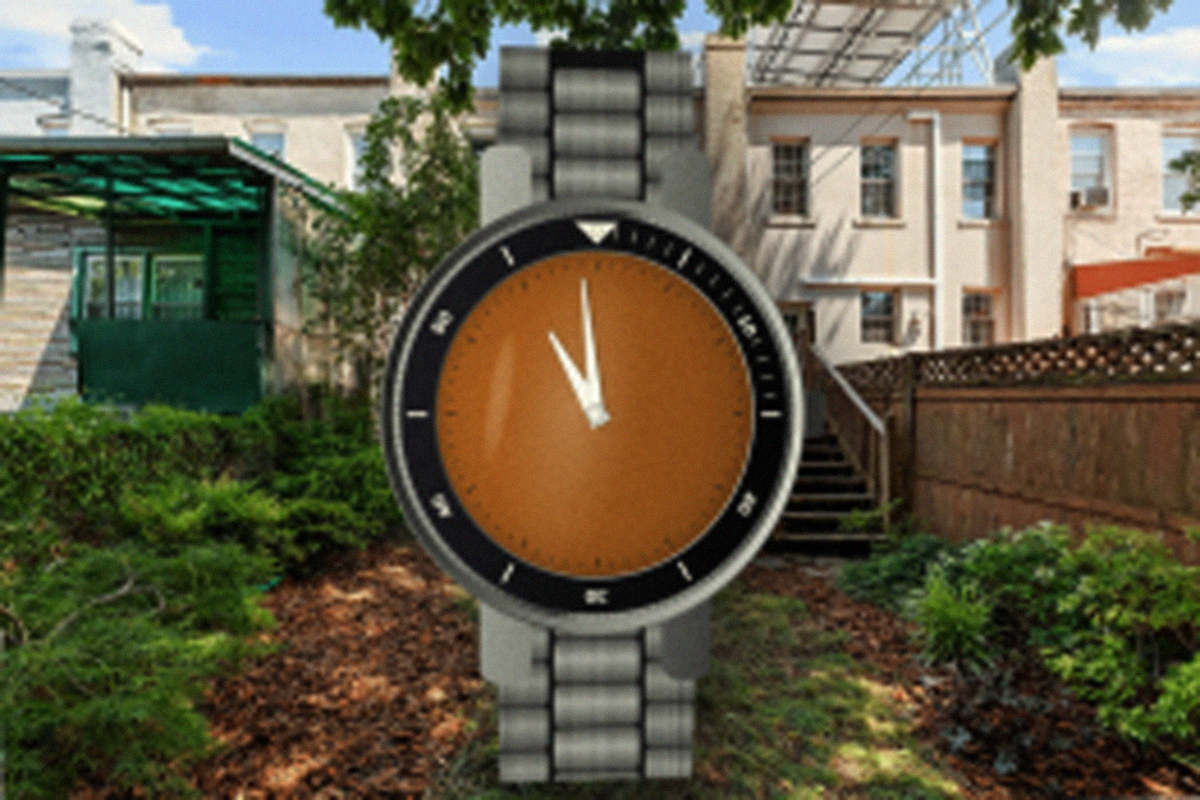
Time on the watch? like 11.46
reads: 10.59
